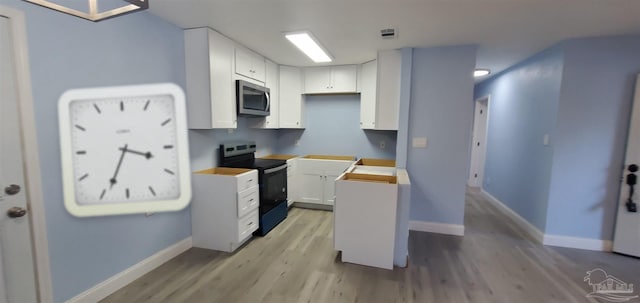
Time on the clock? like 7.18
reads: 3.34
